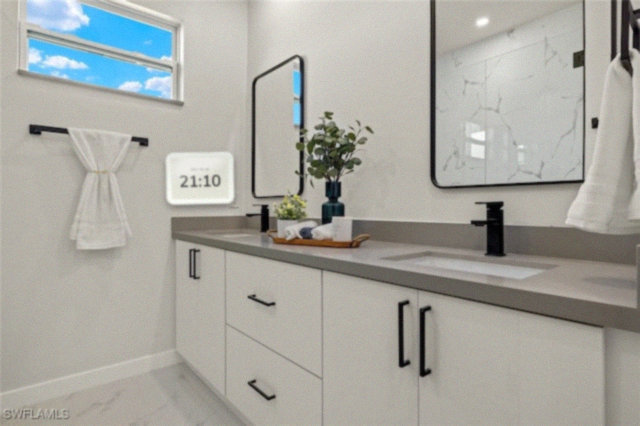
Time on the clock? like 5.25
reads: 21.10
